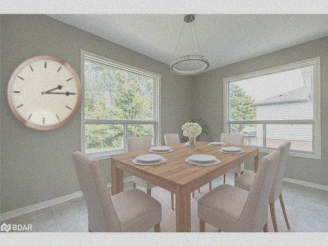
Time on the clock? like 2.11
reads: 2.15
